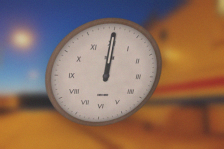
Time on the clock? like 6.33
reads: 12.00
